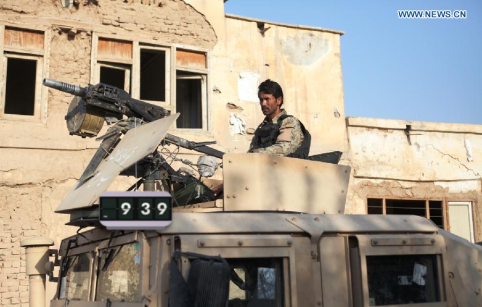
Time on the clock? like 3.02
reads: 9.39
